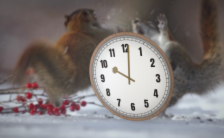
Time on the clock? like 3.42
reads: 10.01
